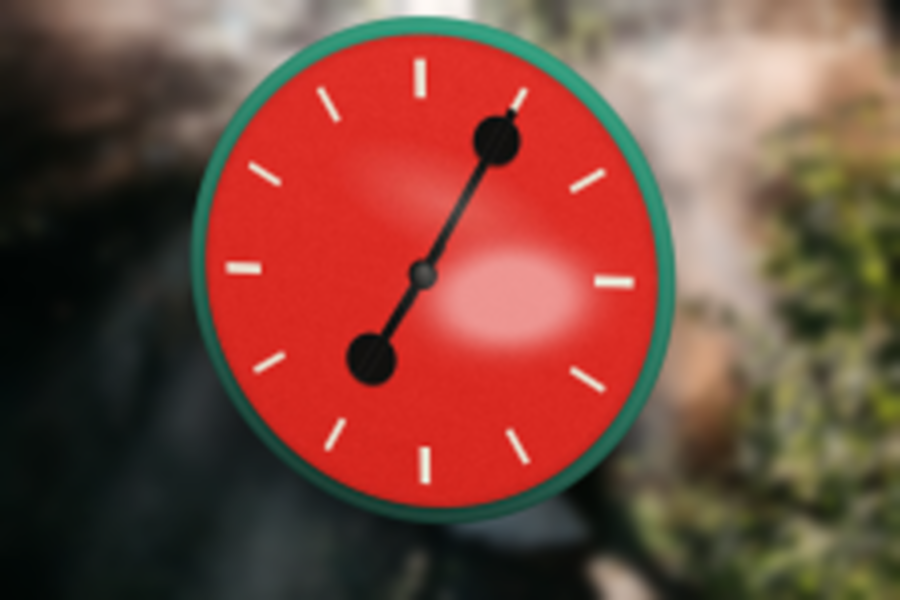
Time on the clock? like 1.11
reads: 7.05
